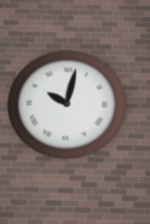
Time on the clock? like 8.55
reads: 10.02
